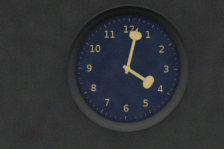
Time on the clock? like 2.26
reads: 4.02
